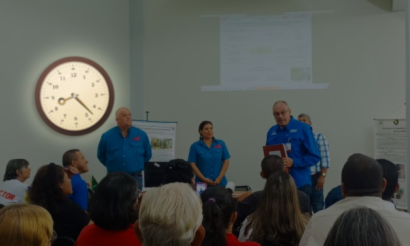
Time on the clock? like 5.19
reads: 8.23
